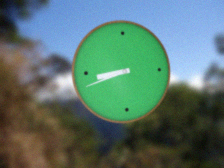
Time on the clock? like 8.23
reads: 8.42
